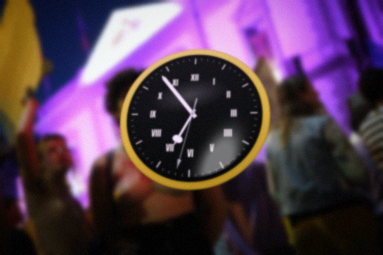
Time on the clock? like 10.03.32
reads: 6.53.32
